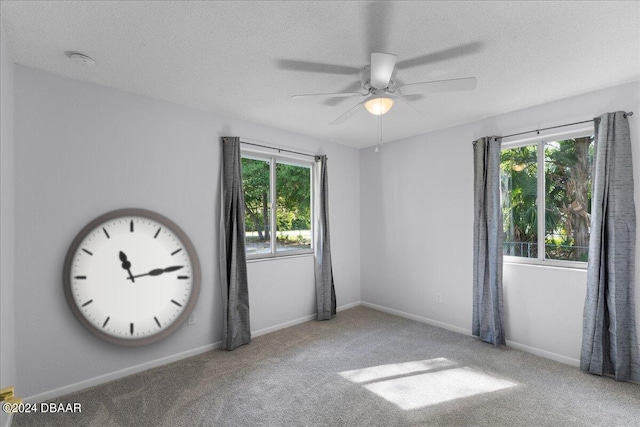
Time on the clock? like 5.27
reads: 11.13
